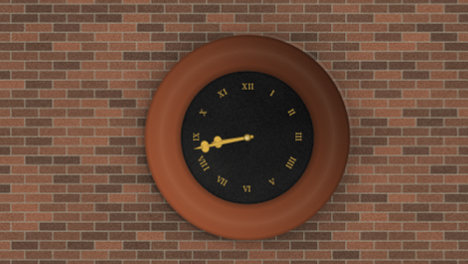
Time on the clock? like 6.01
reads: 8.43
